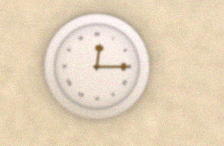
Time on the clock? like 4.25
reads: 12.15
